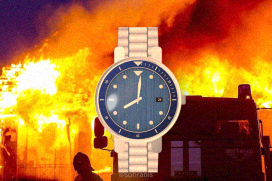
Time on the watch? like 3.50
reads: 8.01
